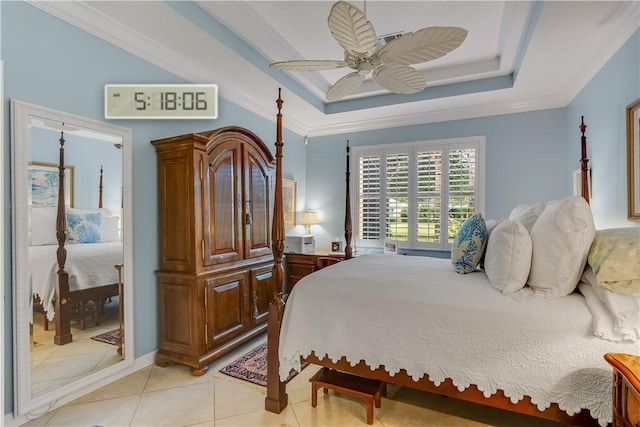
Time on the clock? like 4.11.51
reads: 5.18.06
